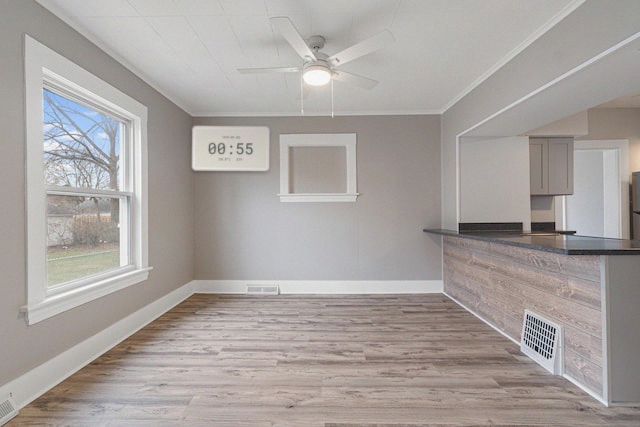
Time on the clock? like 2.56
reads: 0.55
